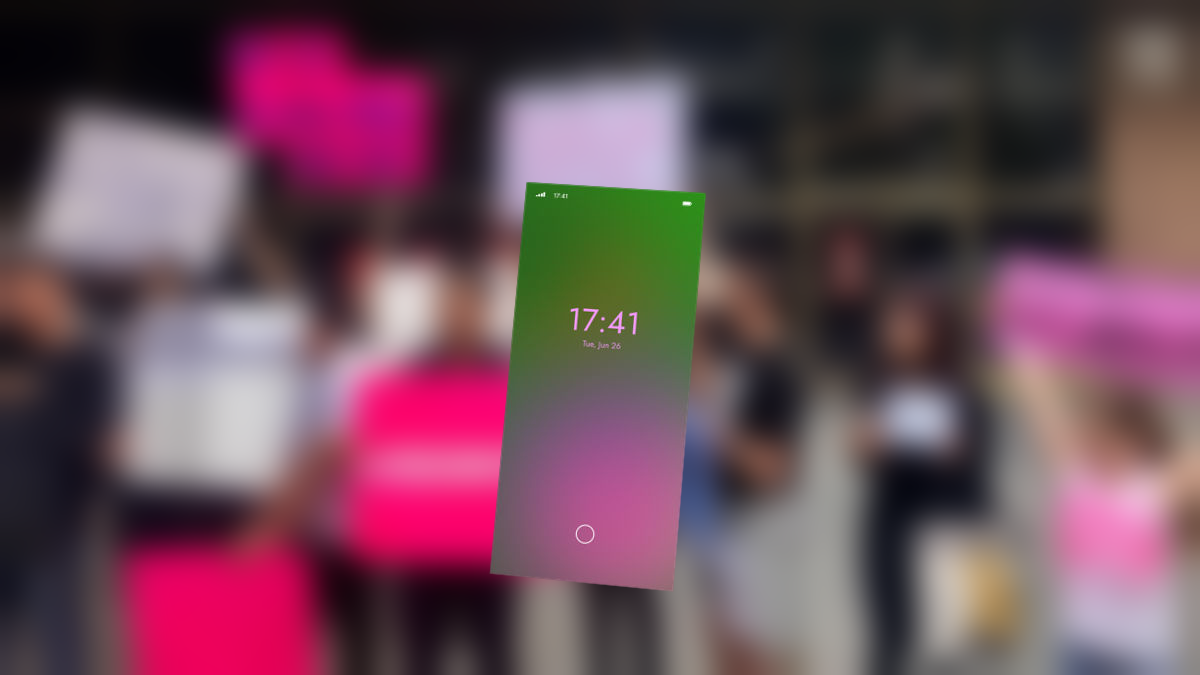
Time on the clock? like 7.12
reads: 17.41
